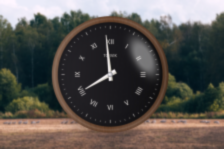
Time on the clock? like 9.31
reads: 7.59
